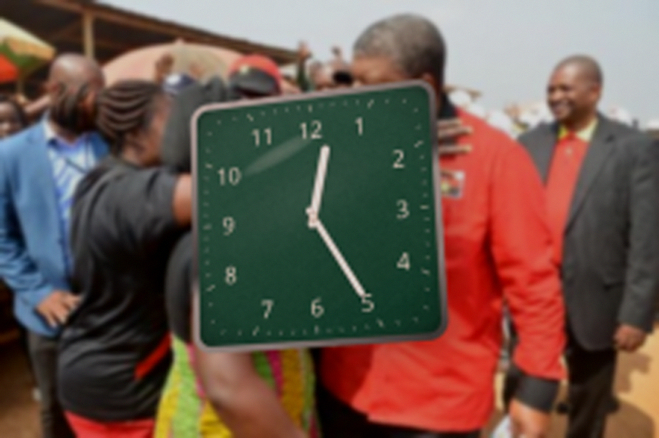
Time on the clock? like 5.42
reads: 12.25
